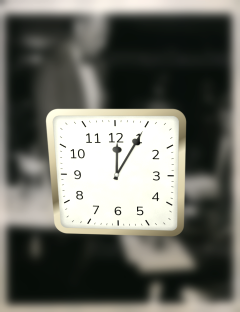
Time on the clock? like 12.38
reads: 12.05
